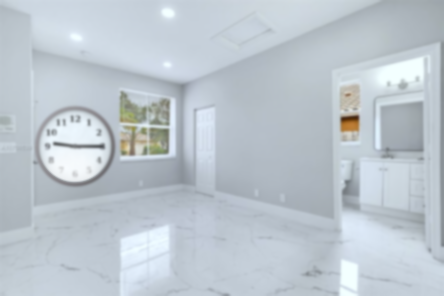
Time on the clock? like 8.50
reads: 9.15
